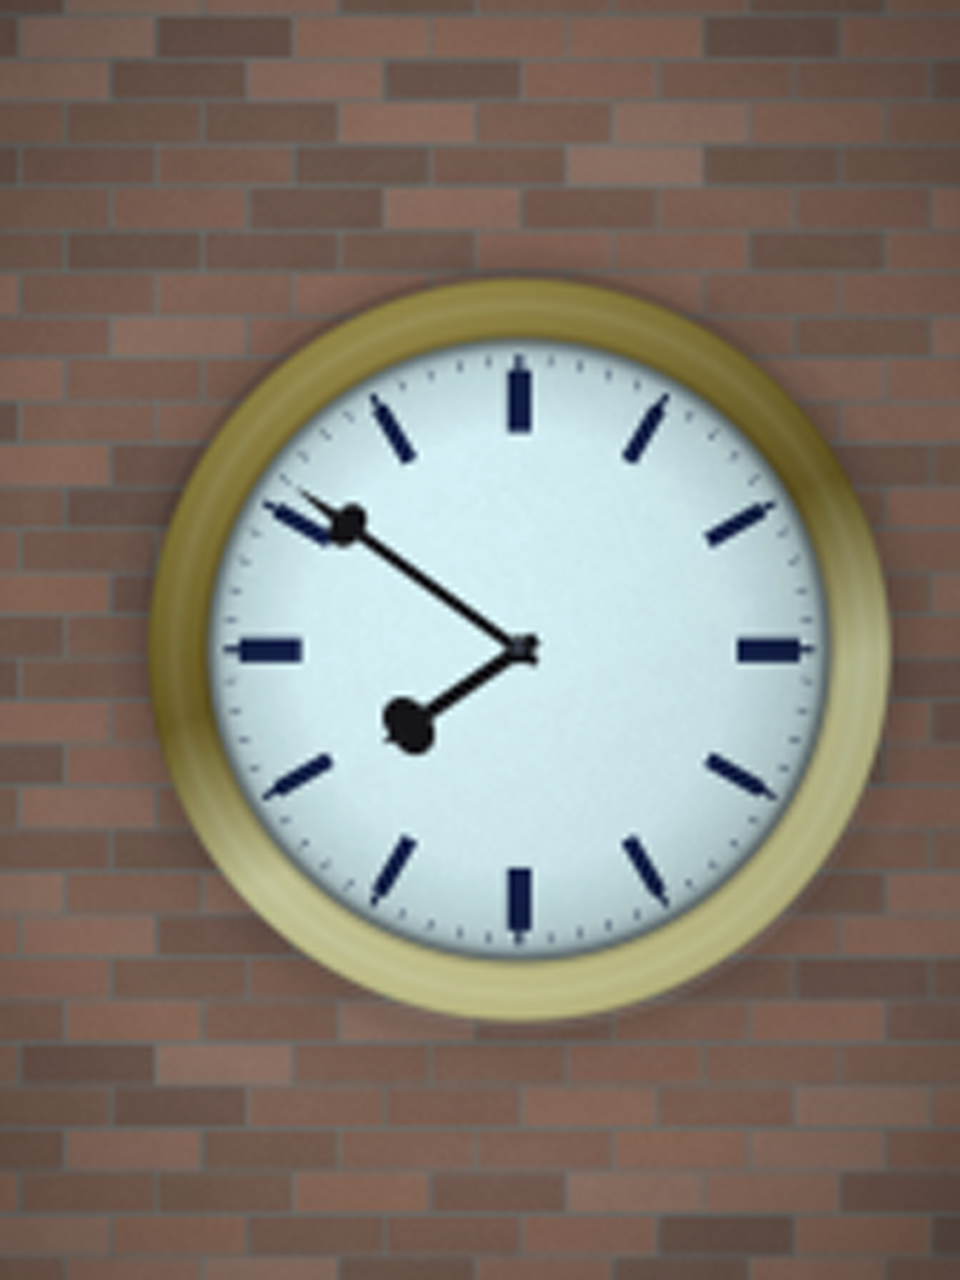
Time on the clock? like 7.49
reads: 7.51
